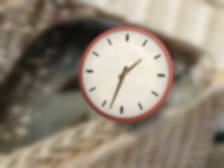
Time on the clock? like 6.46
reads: 1.33
